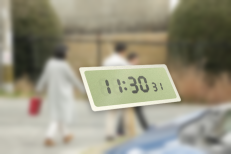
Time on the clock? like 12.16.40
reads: 11.30.31
